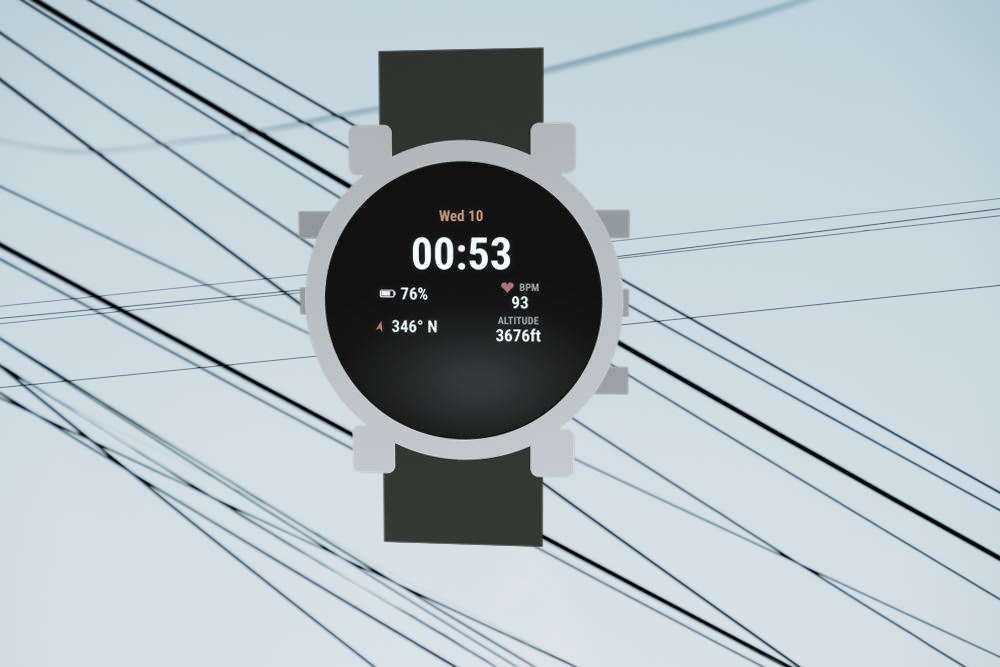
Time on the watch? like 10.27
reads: 0.53
